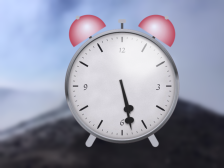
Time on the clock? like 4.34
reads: 5.28
